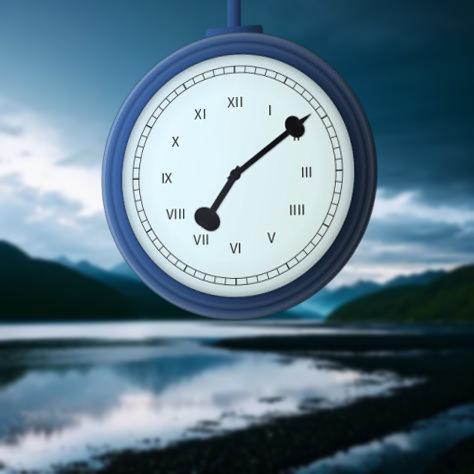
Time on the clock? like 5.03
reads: 7.09
